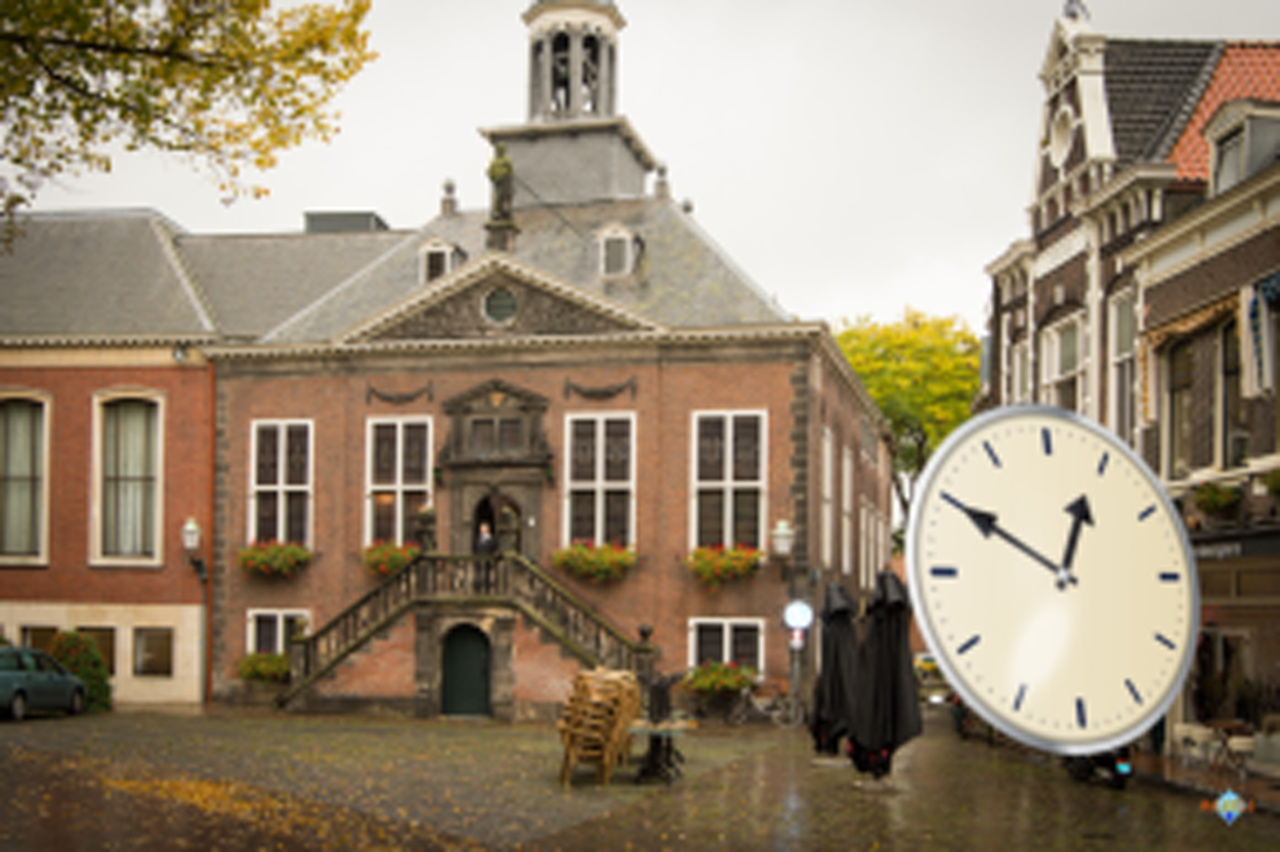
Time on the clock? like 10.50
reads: 12.50
